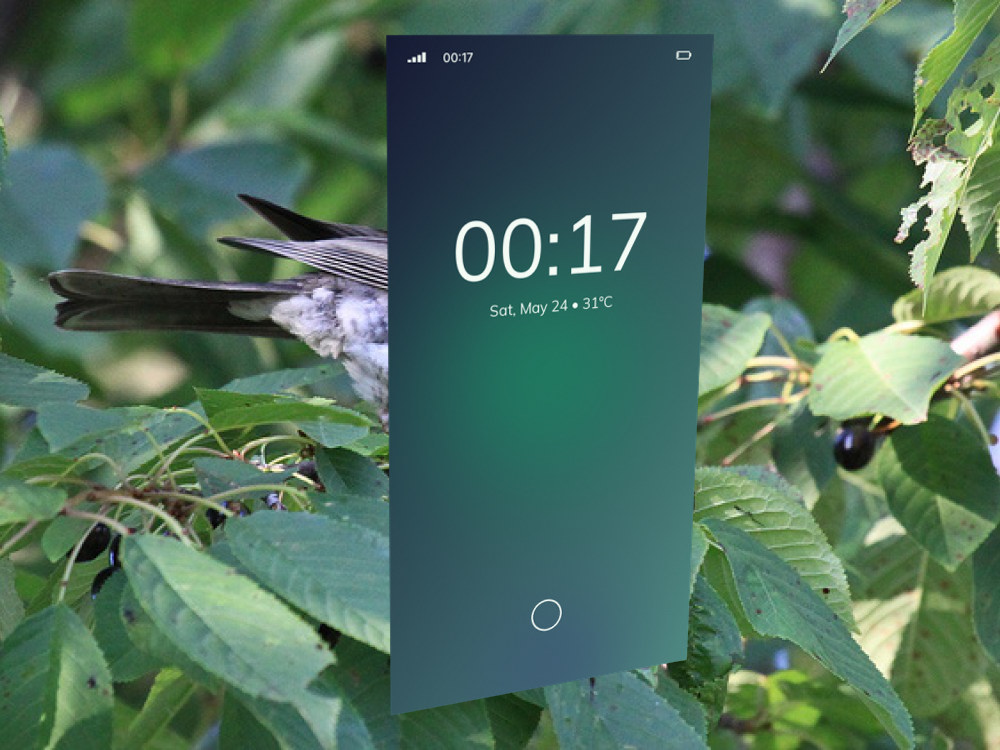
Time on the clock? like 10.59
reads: 0.17
